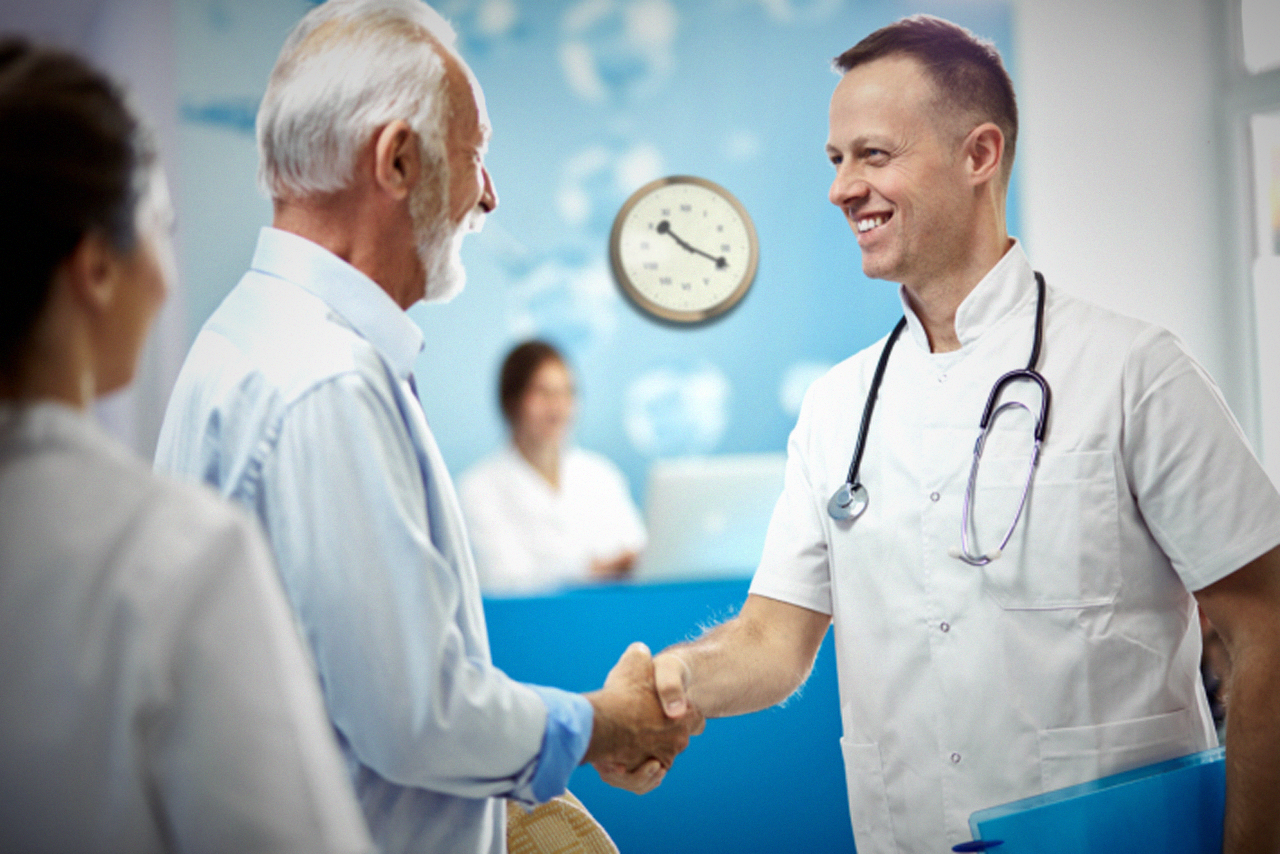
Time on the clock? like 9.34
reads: 10.19
